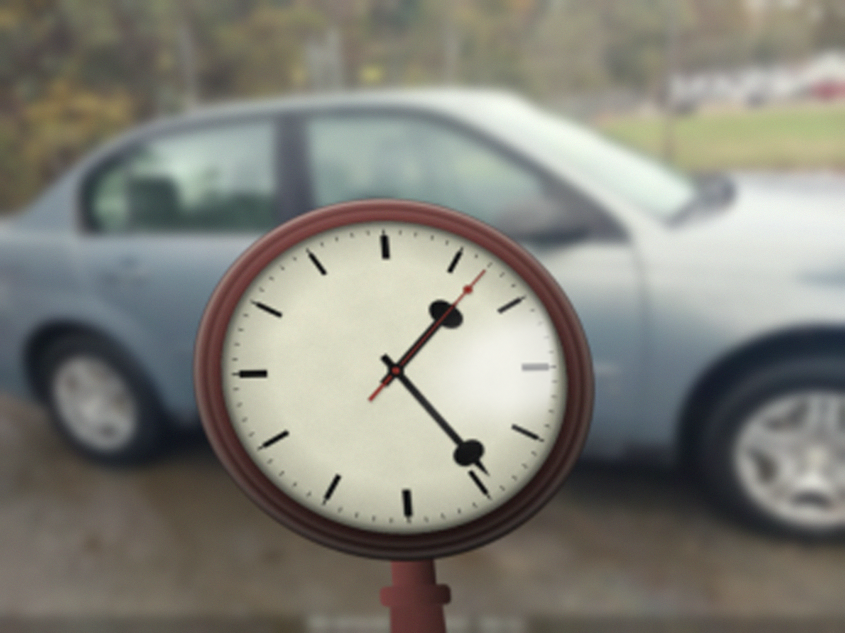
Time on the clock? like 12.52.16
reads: 1.24.07
